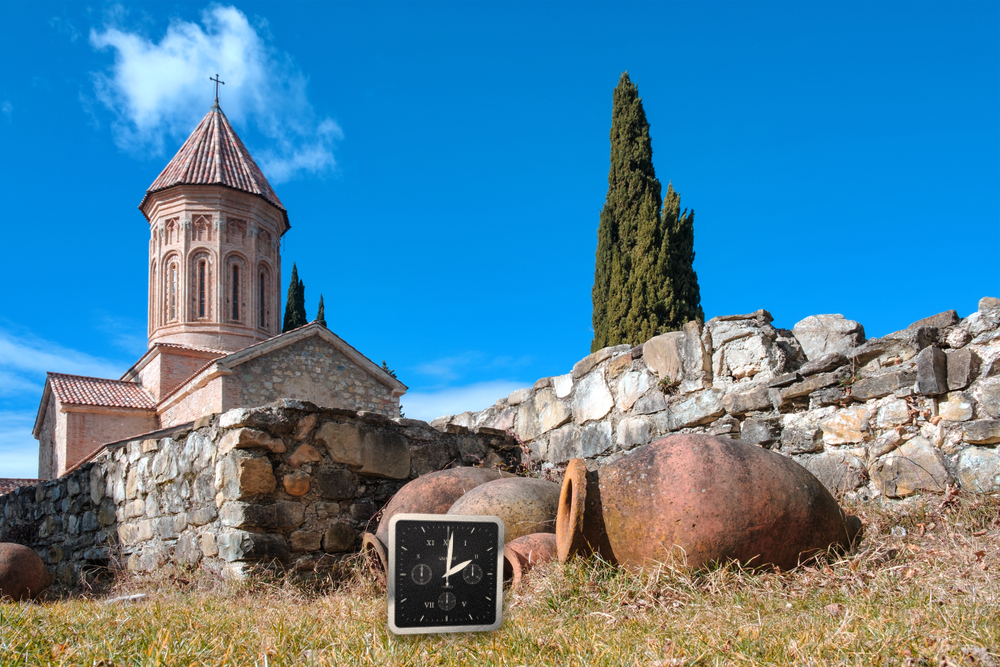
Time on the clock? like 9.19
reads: 2.01
